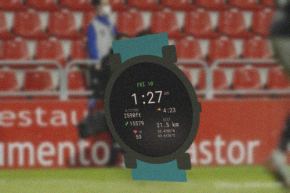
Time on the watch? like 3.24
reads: 1.27
